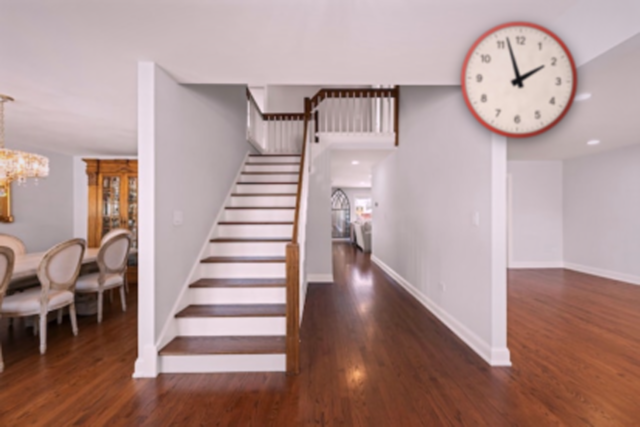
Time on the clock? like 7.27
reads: 1.57
